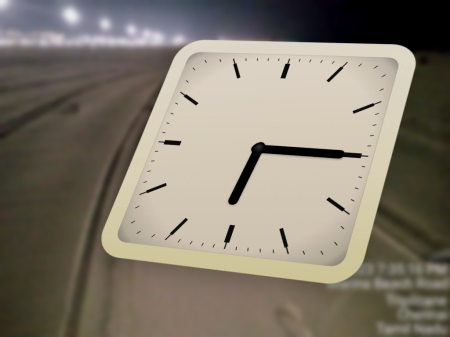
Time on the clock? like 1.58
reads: 6.15
